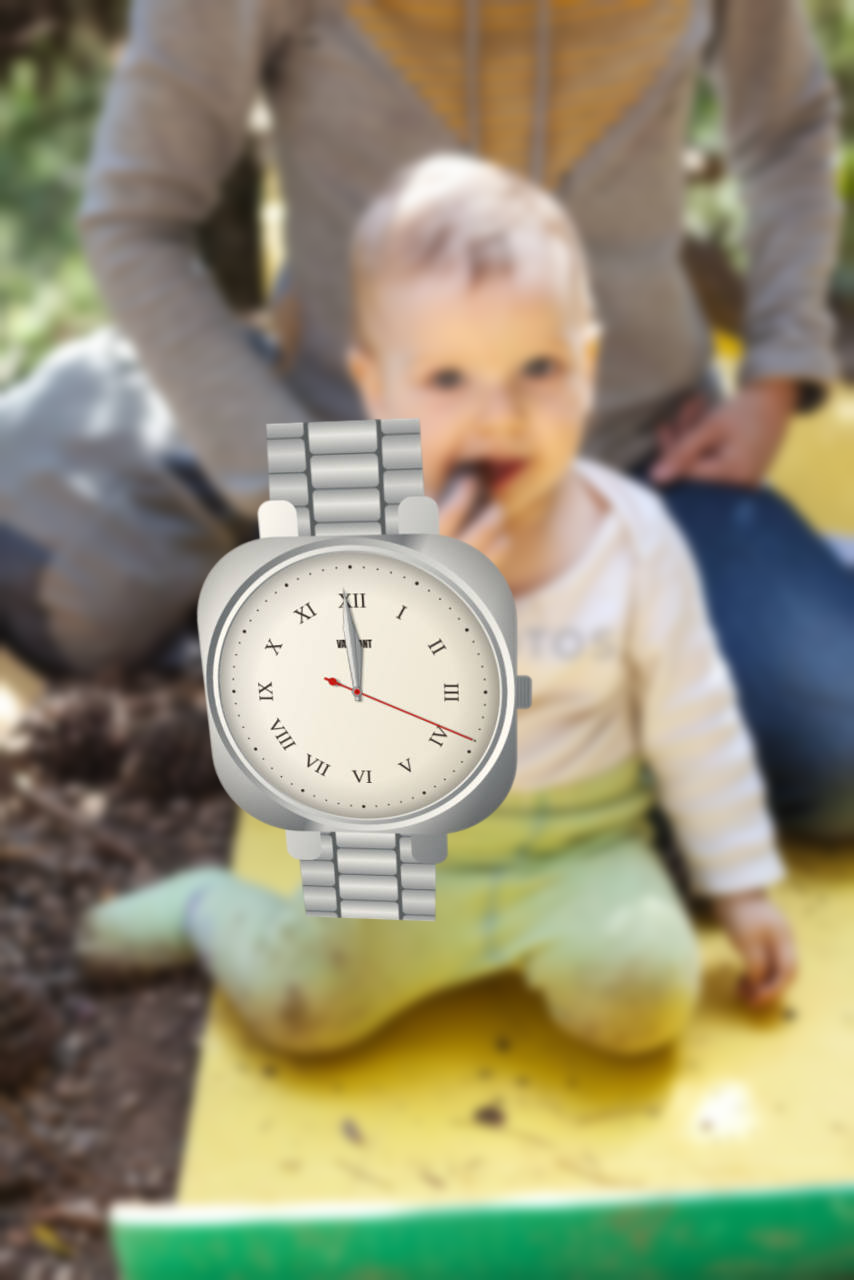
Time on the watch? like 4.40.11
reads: 11.59.19
